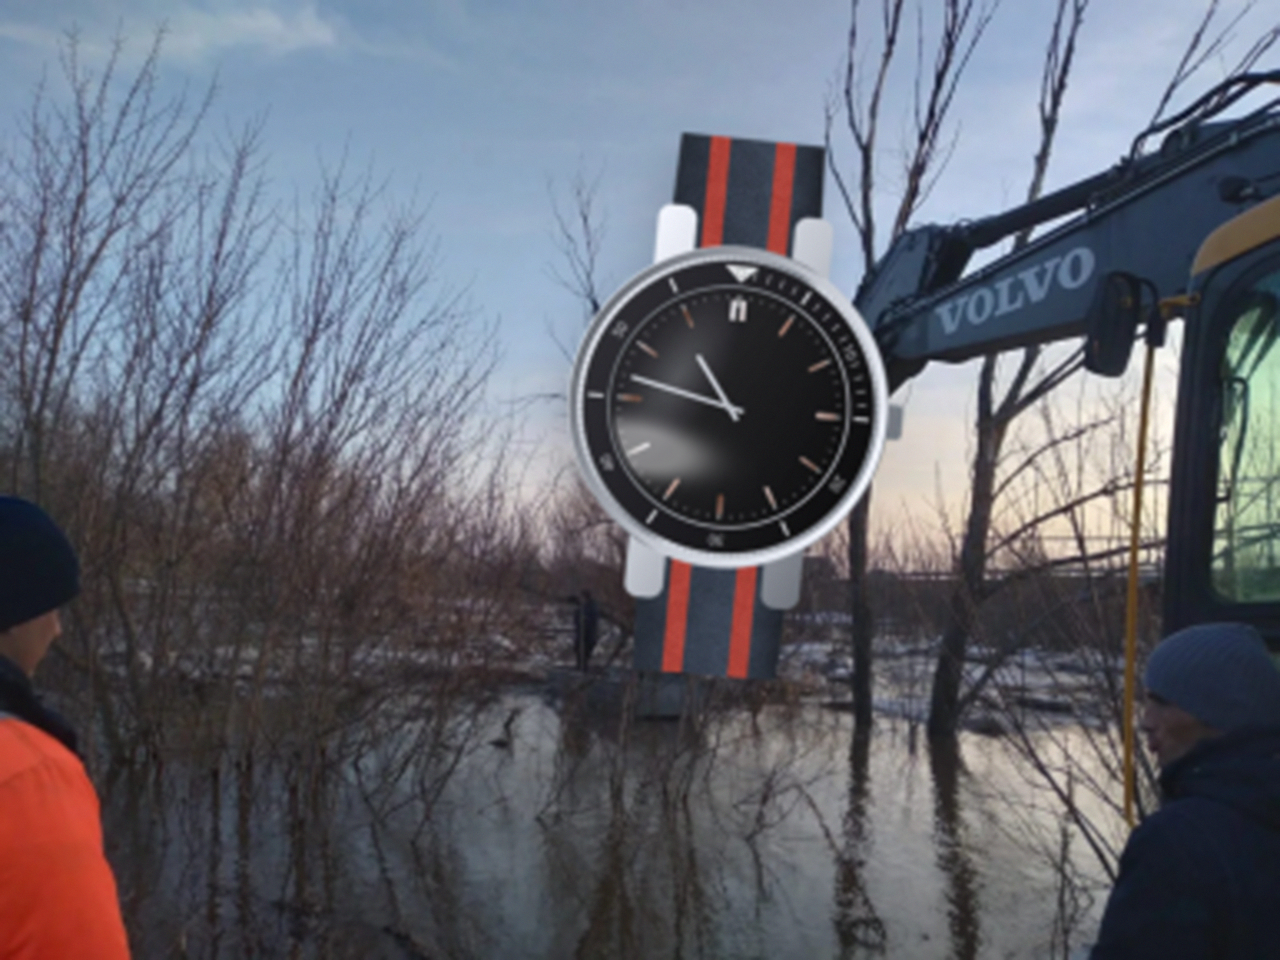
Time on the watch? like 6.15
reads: 10.47
